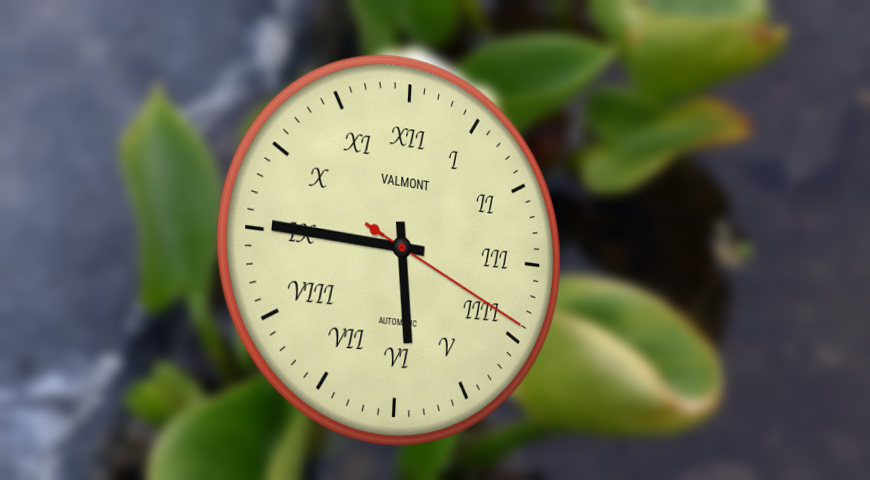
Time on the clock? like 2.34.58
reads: 5.45.19
